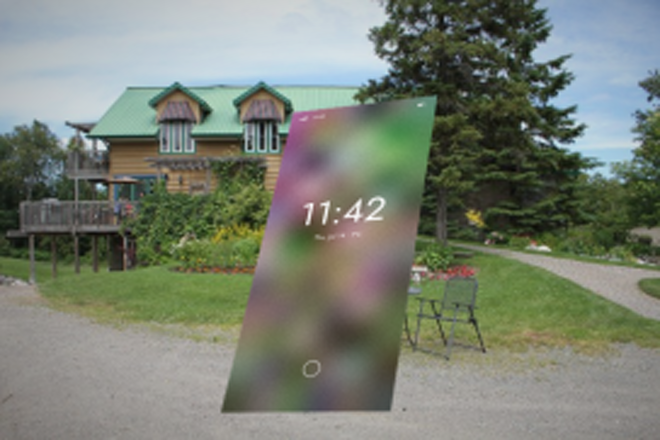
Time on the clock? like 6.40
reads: 11.42
